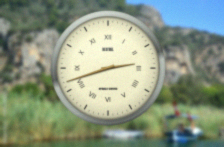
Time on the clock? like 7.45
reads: 2.42
